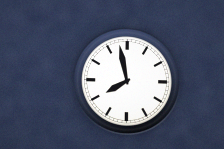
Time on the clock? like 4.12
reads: 7.58
